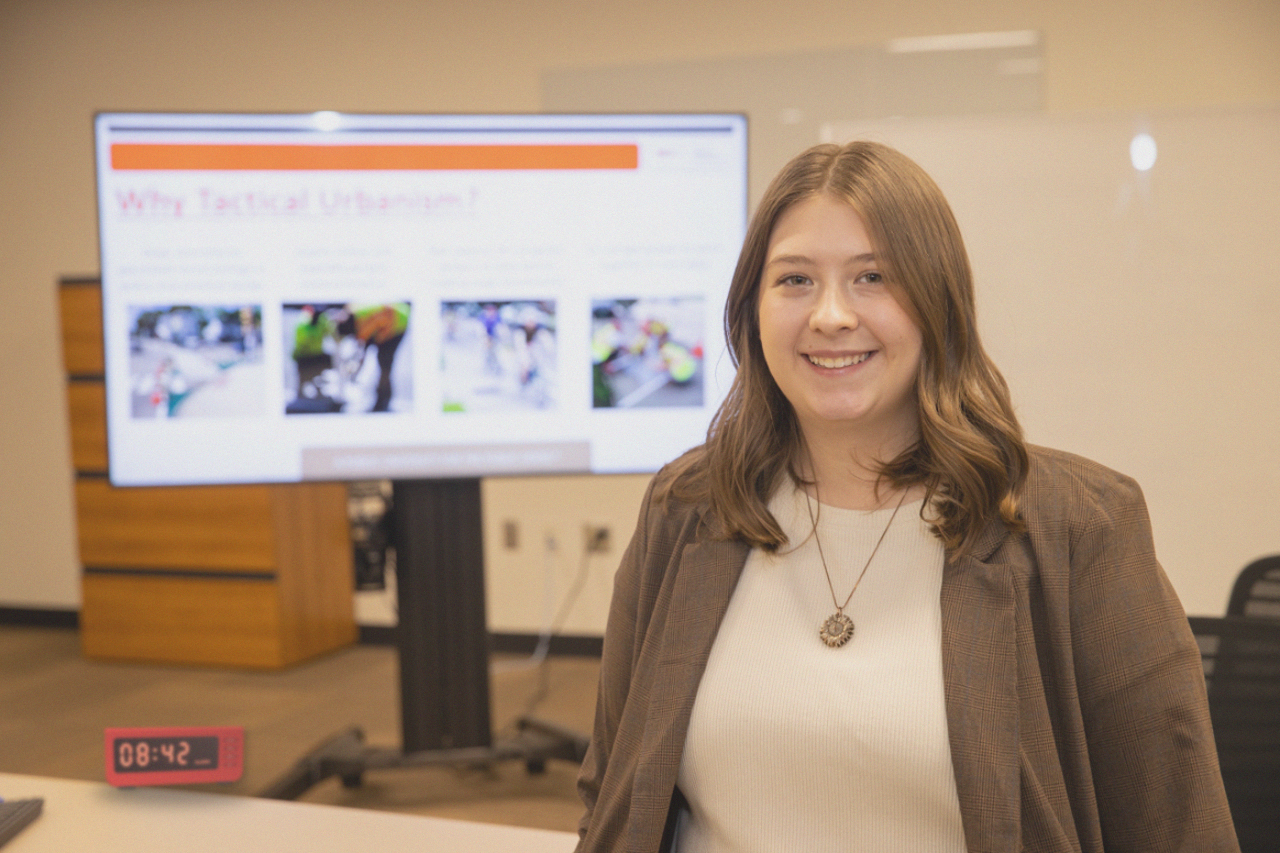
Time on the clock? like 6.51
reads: 8.42
